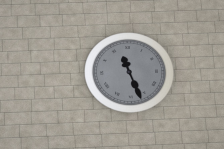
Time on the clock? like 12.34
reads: 11.27
